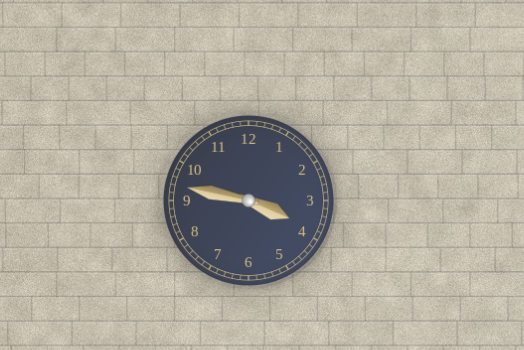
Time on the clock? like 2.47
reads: 3.47
